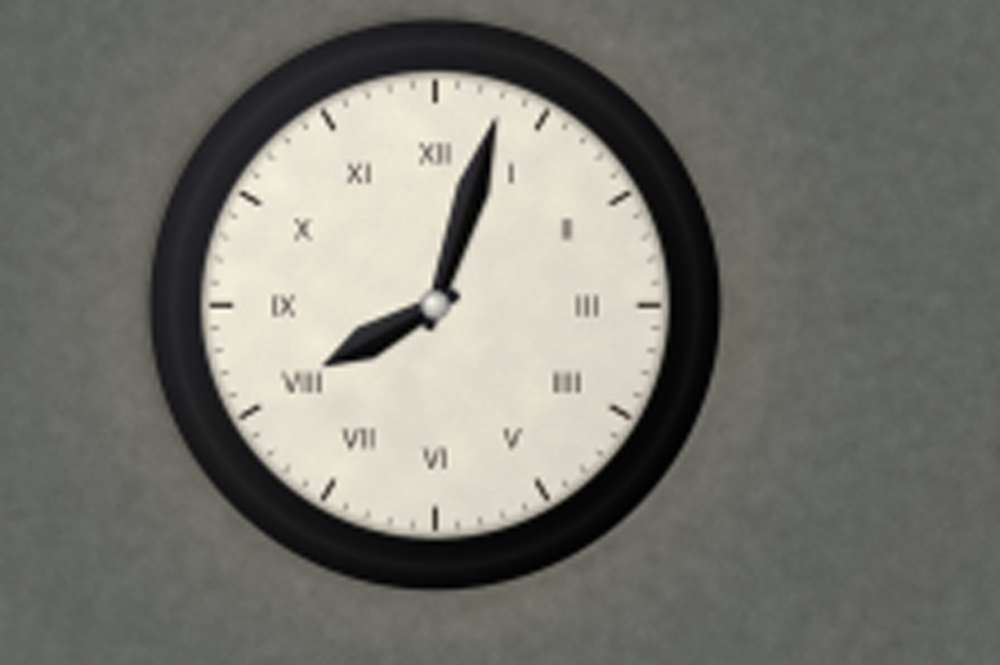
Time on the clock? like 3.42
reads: 8.03
